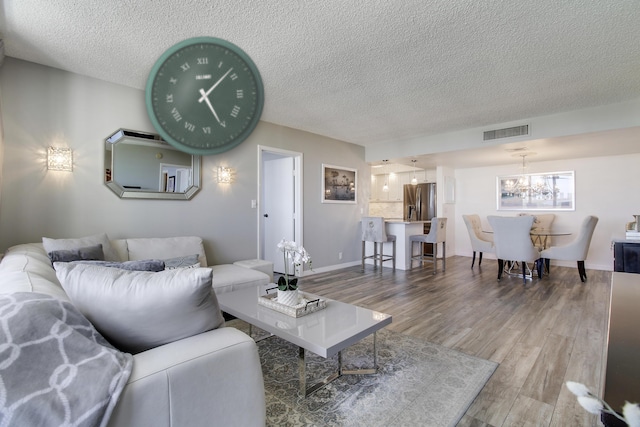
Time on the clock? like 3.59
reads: 5.08
